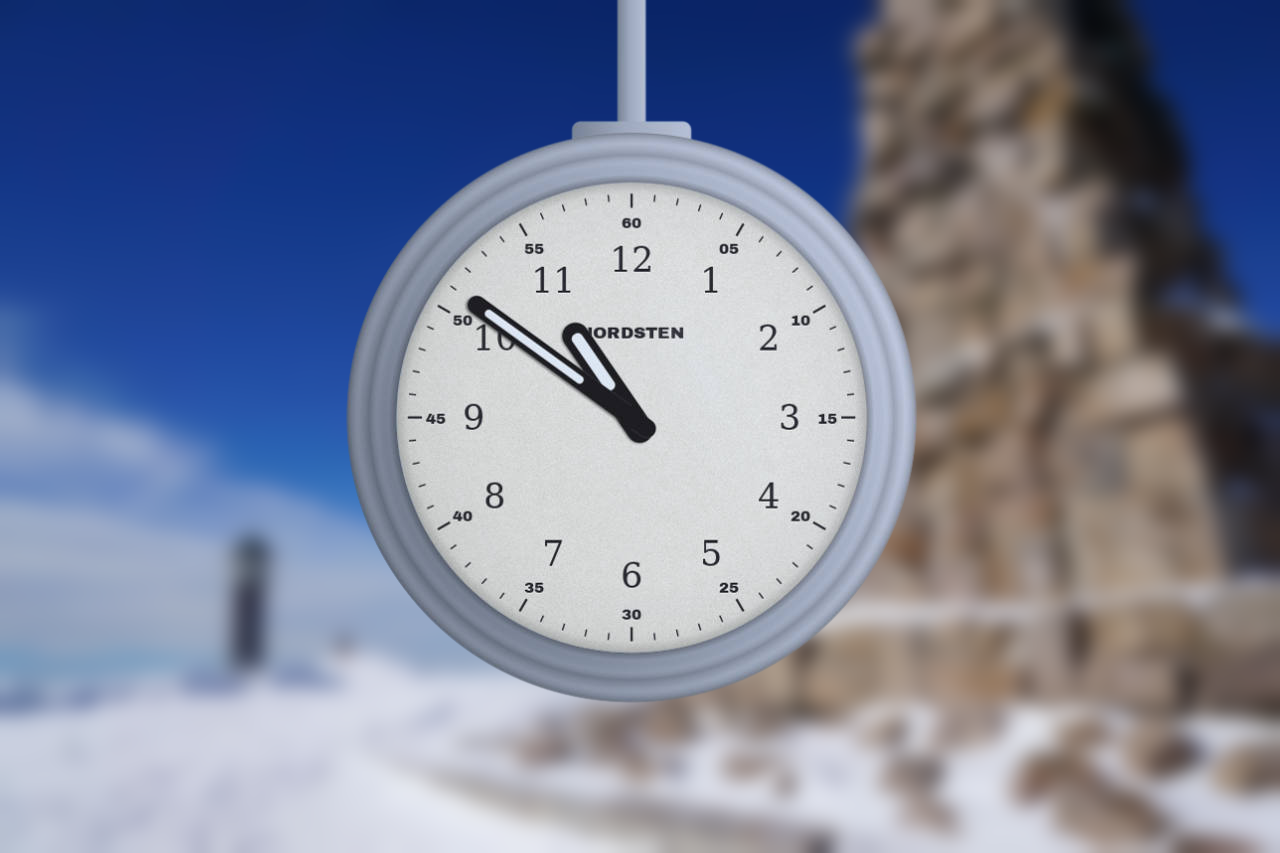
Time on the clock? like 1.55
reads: 10.51
